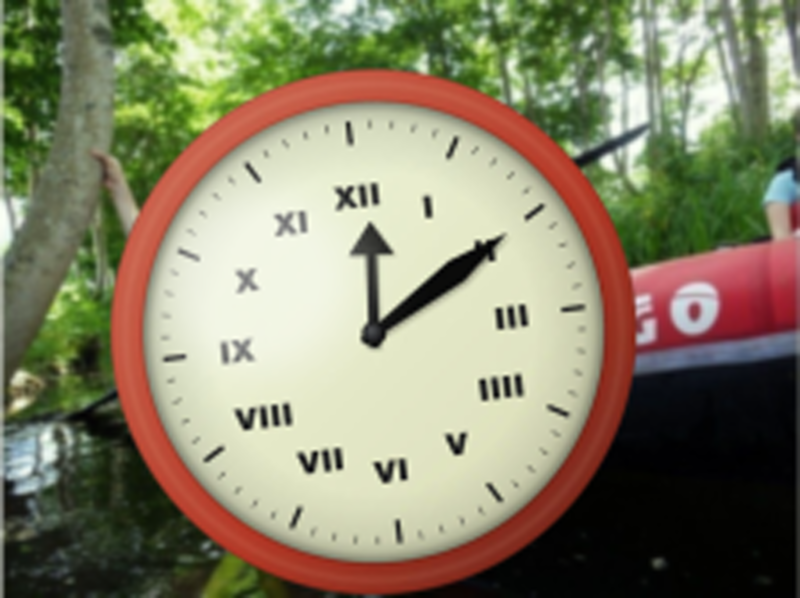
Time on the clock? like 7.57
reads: 12.10
